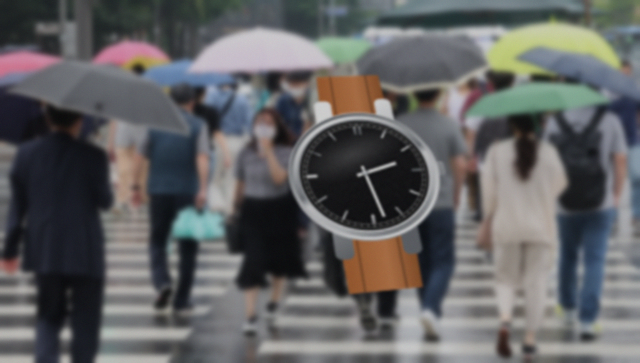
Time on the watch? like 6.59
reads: 2.28
